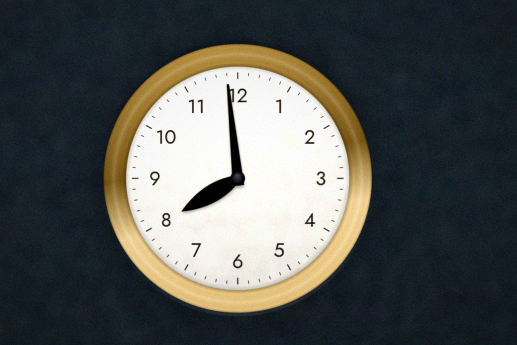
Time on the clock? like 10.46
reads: 7.59
